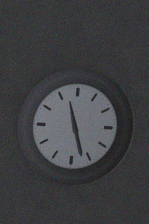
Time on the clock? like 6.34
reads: 11.27
